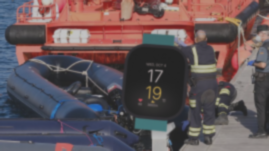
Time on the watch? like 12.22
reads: 17.19
